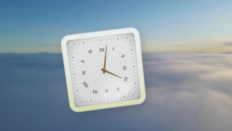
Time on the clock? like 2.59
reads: 4.02
